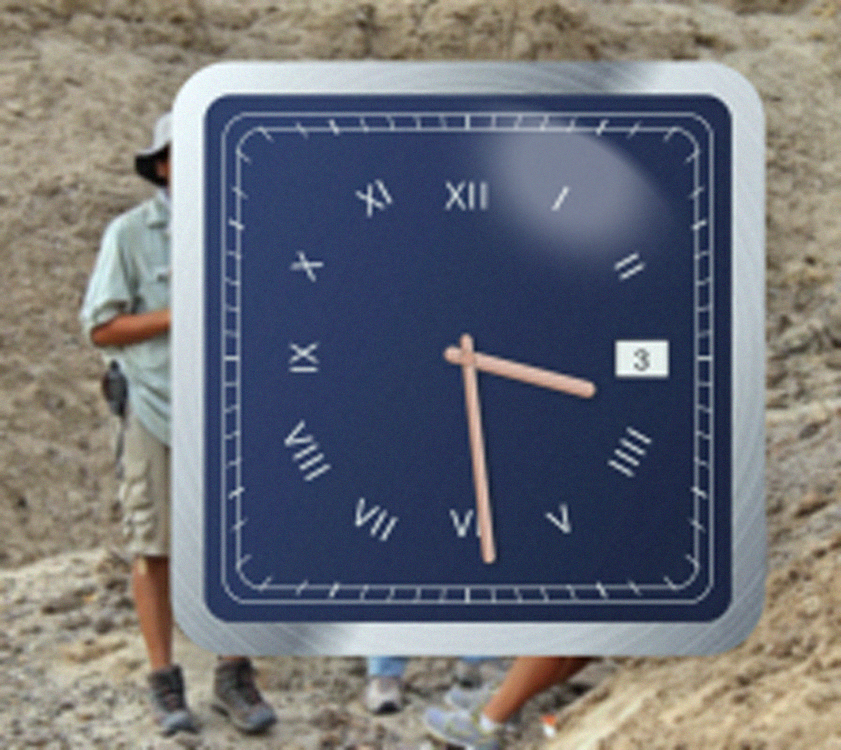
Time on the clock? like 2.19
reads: 3.29
